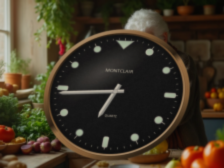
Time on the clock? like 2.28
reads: 6.44
